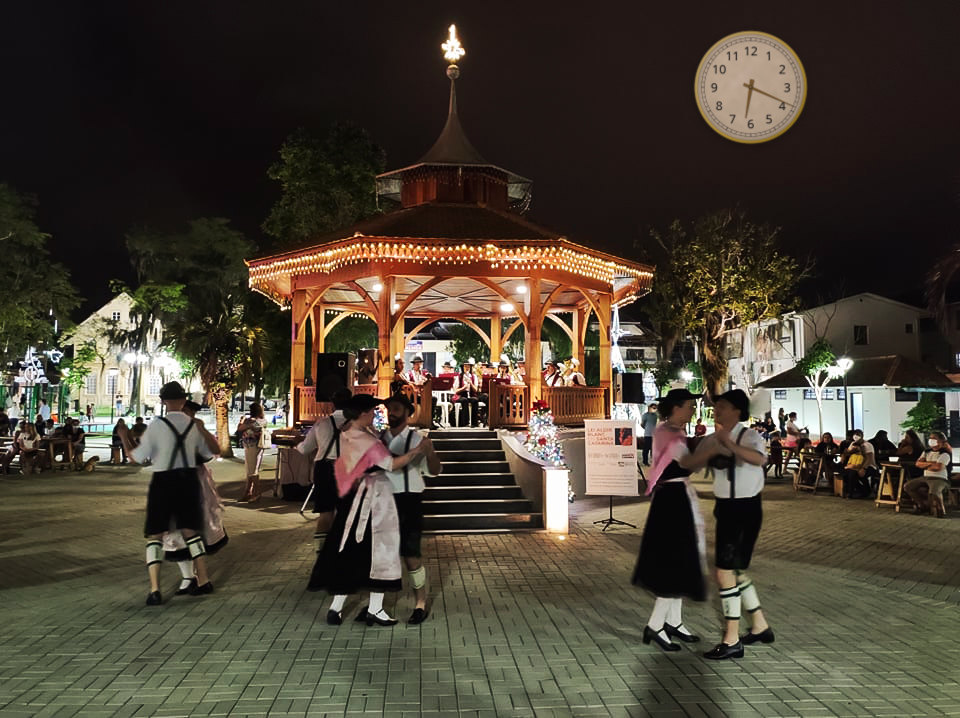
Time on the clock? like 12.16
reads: 6.19
